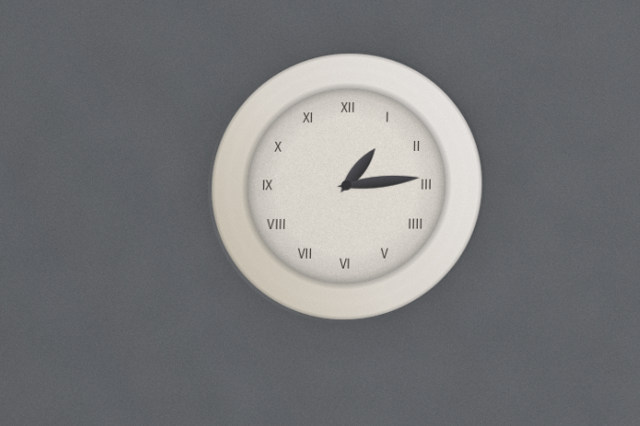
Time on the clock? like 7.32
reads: 1.14
